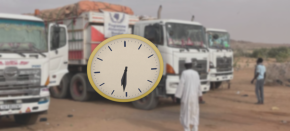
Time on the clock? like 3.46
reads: 6.31
